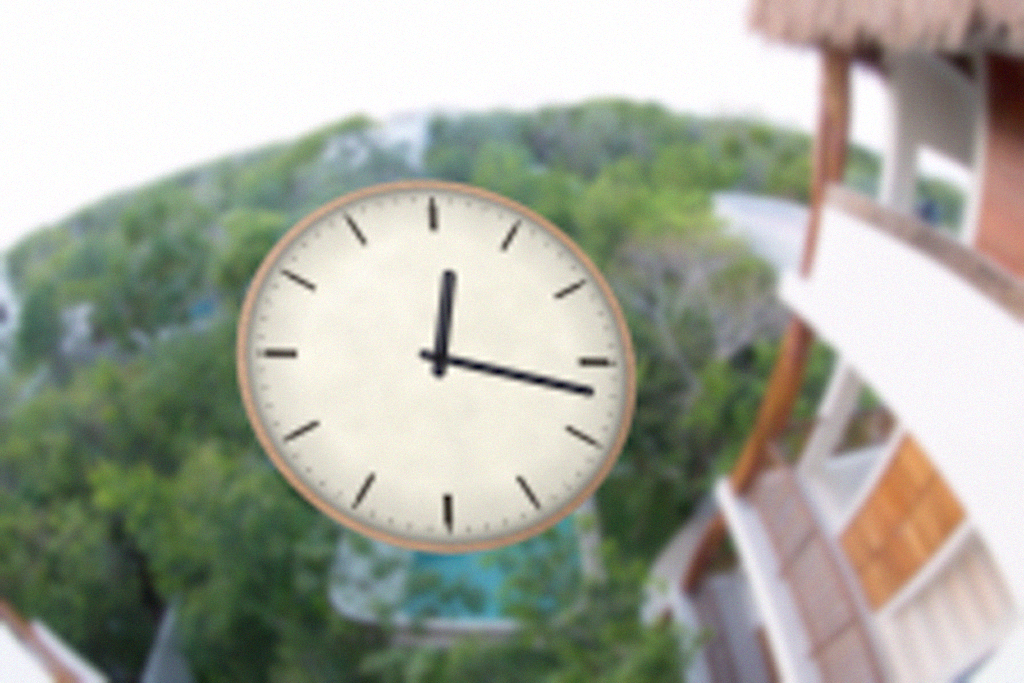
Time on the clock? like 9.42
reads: 12.17
